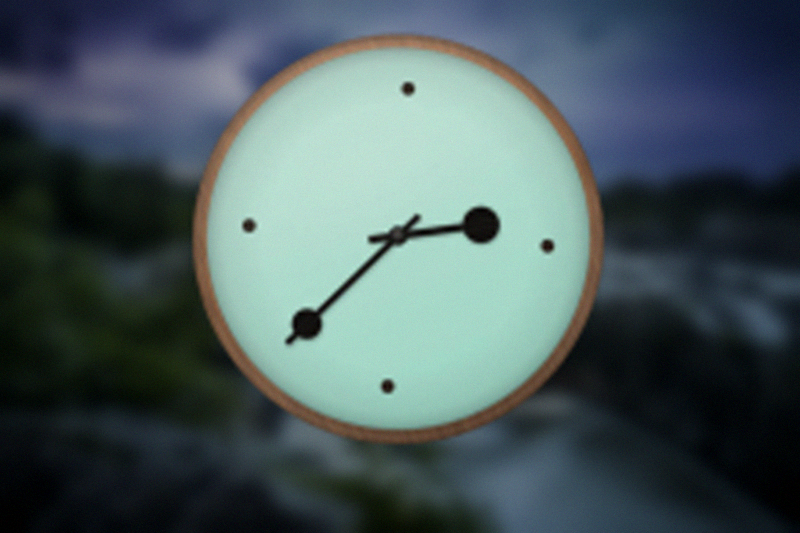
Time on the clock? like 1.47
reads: 2.37
